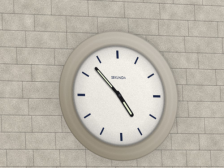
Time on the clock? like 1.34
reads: 4.53
